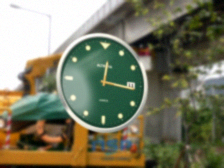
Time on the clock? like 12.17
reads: 12.16
